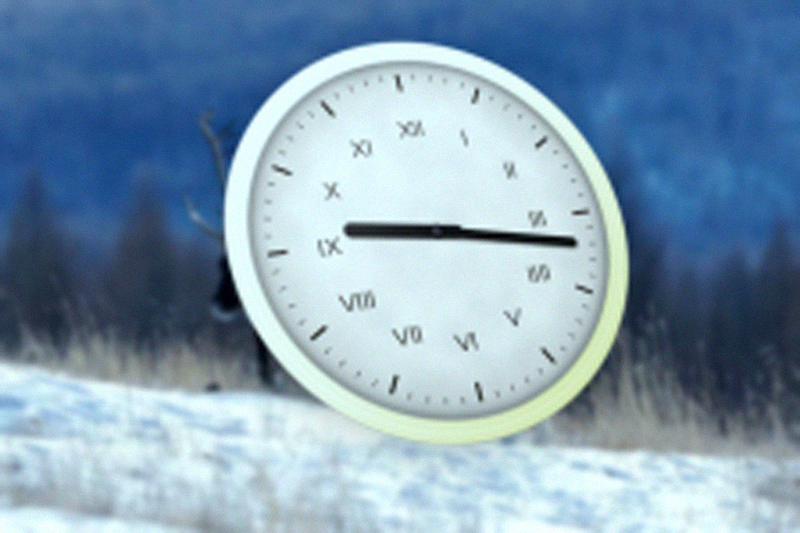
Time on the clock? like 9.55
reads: 9.17
